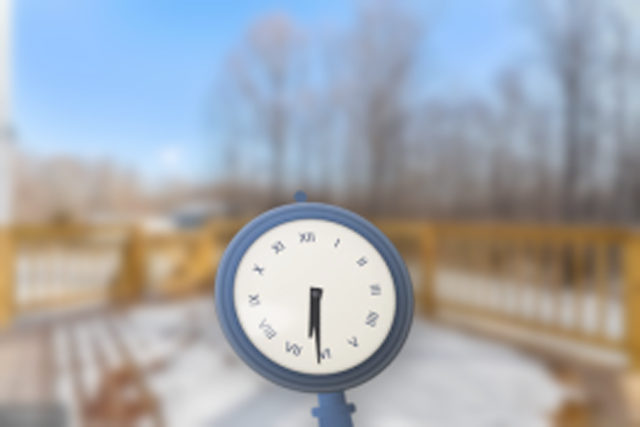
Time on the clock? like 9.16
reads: 6.31
